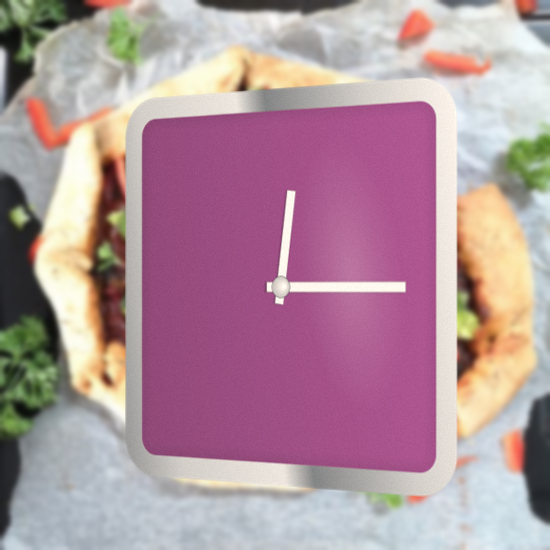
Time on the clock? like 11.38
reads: 12.15
